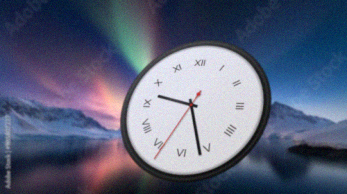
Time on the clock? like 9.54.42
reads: 9.26.34
